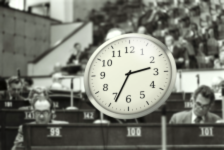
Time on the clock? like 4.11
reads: 2.34
